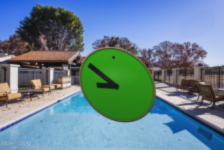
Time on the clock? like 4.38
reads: 8.51
